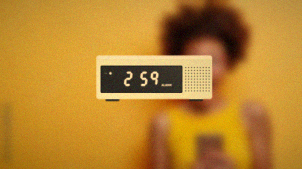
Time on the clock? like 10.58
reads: 2.59
